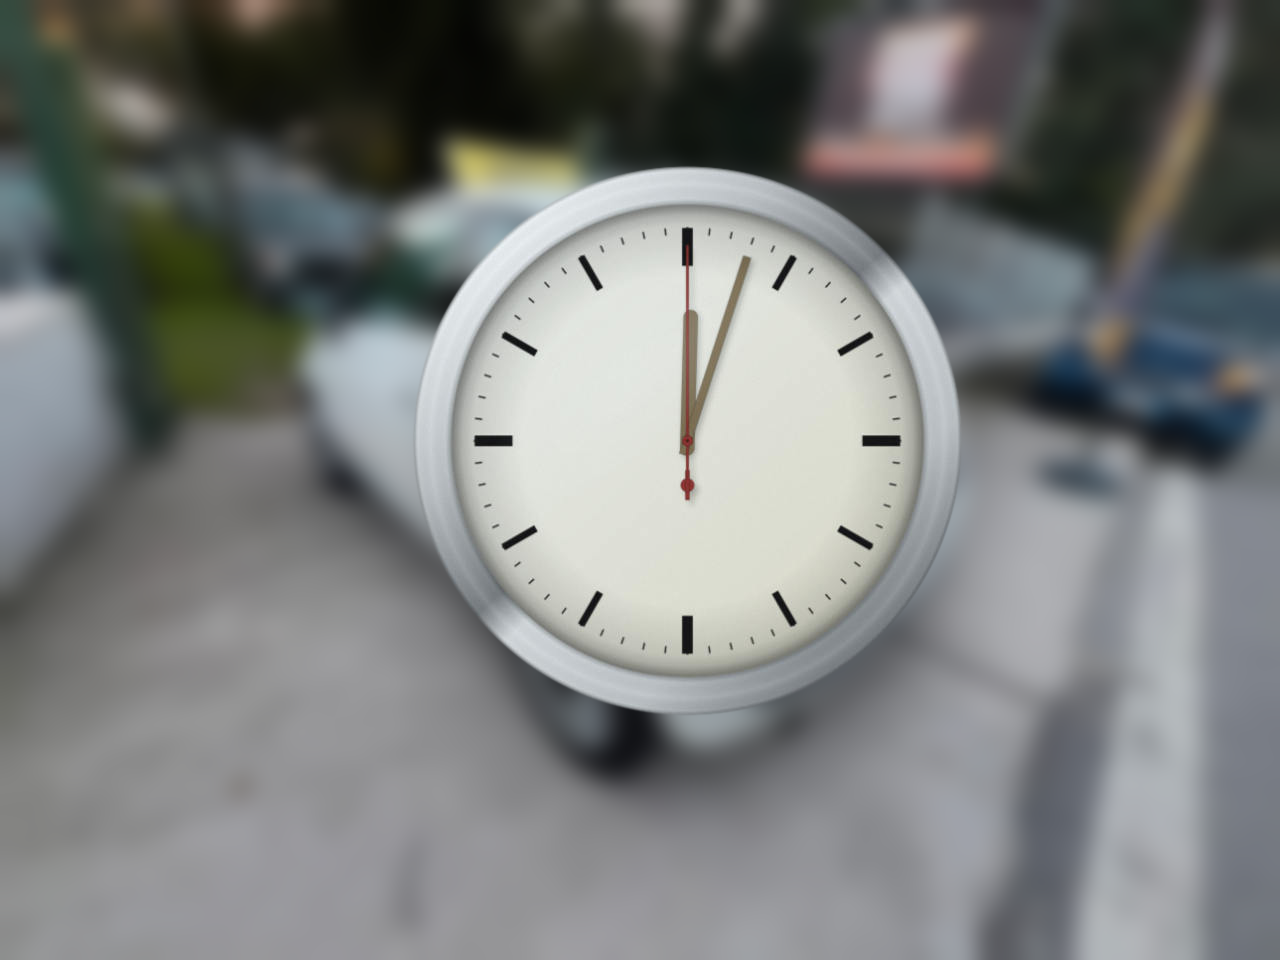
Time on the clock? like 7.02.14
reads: 12.03.00
